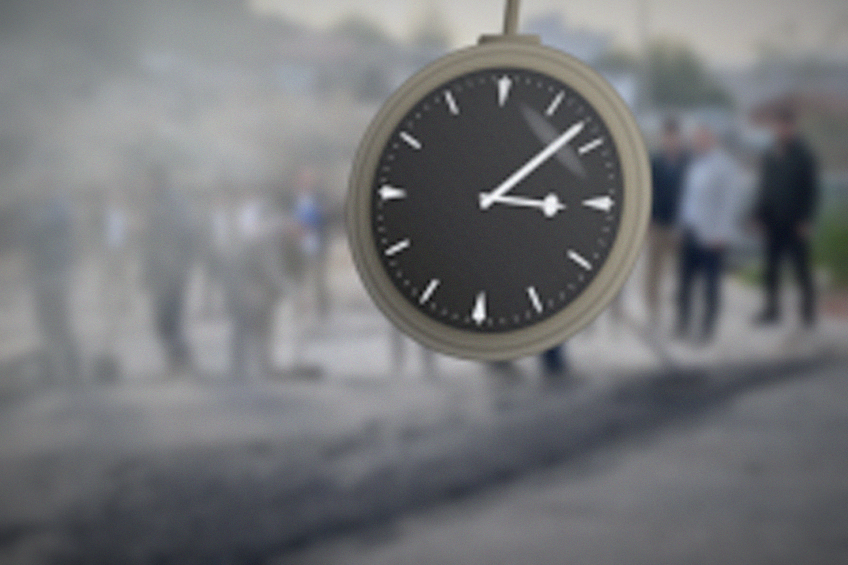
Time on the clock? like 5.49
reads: 3.08
